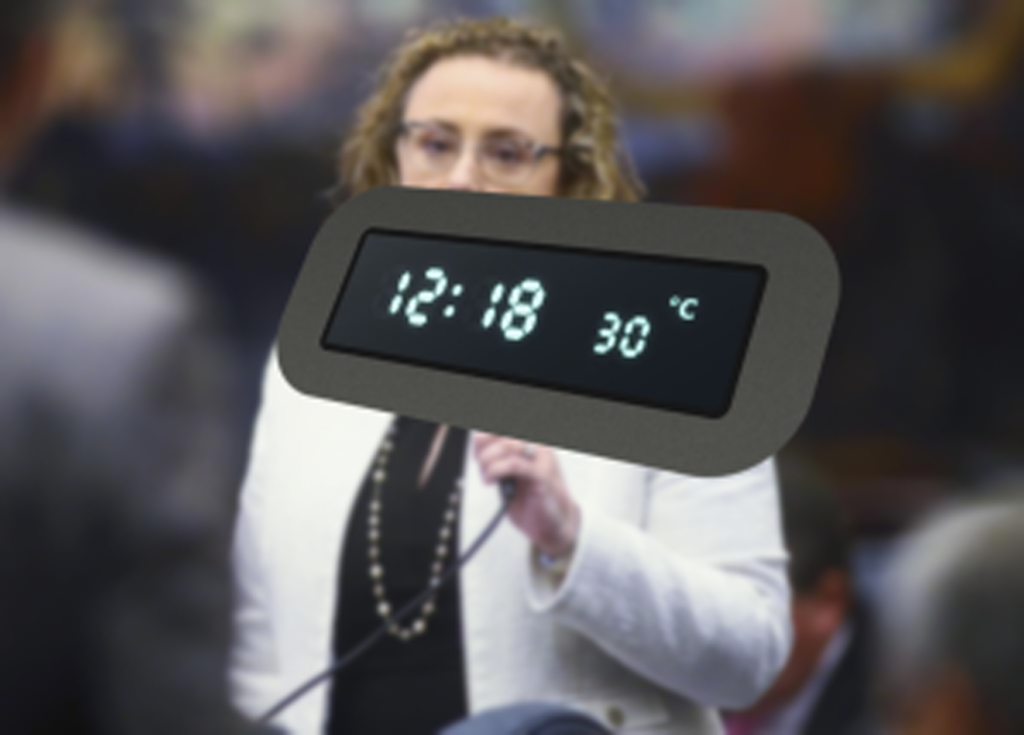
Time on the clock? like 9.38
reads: 12.18
